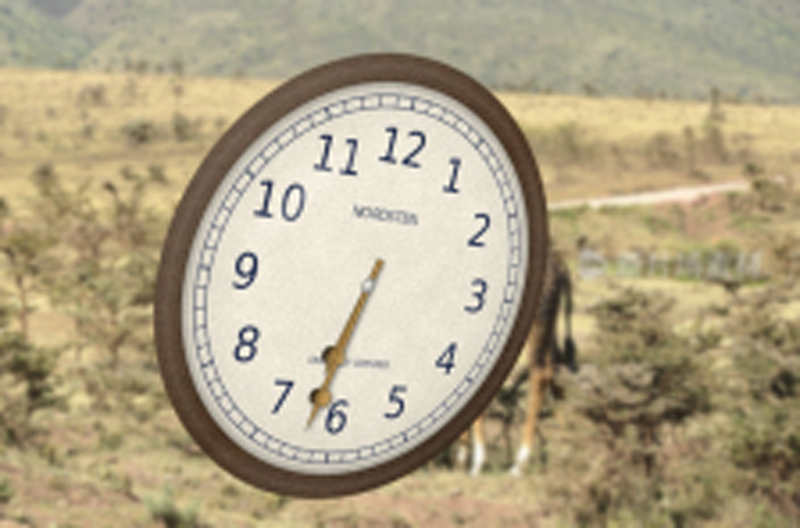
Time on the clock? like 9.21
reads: 6.32
